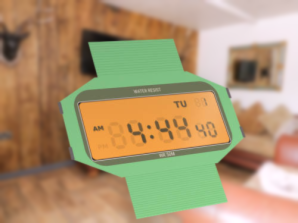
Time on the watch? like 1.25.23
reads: 4.44.40
